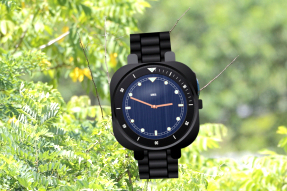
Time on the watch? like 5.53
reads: 2.49
